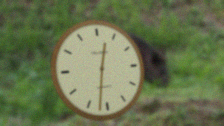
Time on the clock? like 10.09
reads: 12.32
